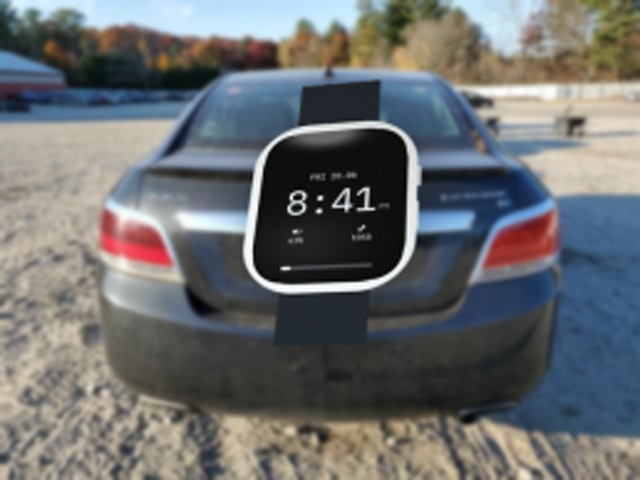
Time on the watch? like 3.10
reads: 8.41
